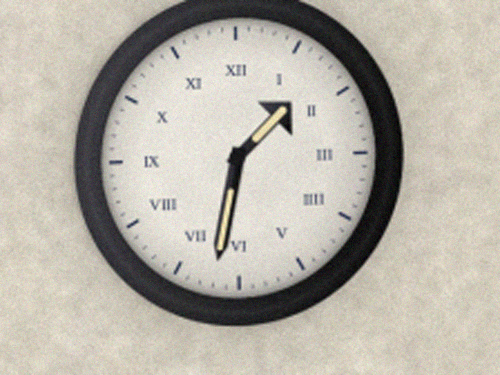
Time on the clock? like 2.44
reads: 1.32
